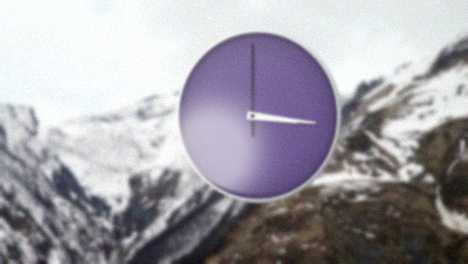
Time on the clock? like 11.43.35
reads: 3.16.00
